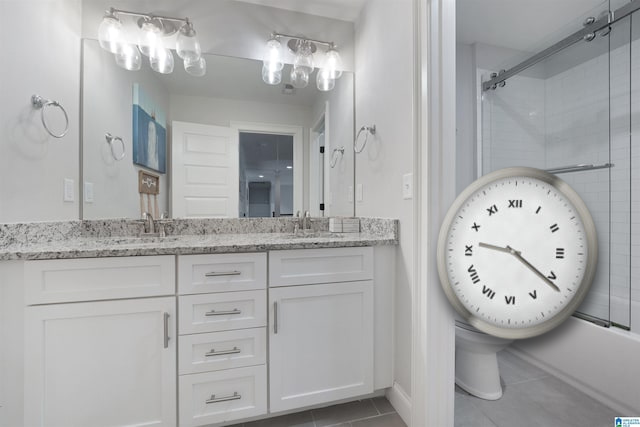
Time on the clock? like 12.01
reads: 9.21
